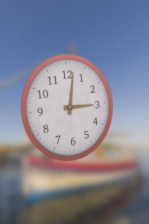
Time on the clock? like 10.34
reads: 3.02
